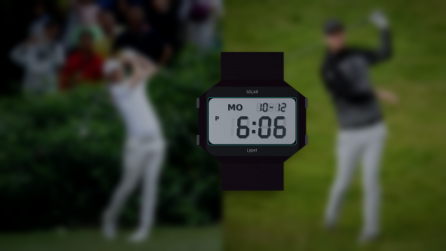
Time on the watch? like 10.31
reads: 6.06
